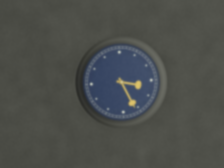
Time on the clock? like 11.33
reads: 3.26
